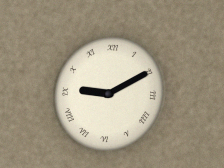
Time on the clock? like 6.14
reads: 9.10
